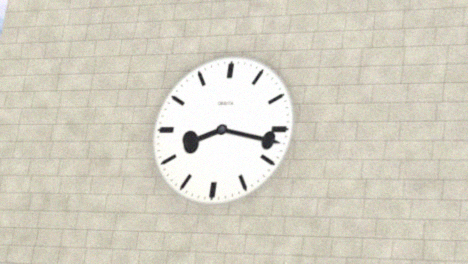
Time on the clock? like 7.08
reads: 8.17
